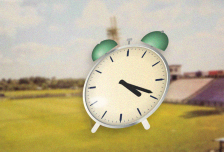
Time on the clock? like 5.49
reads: 4.19
